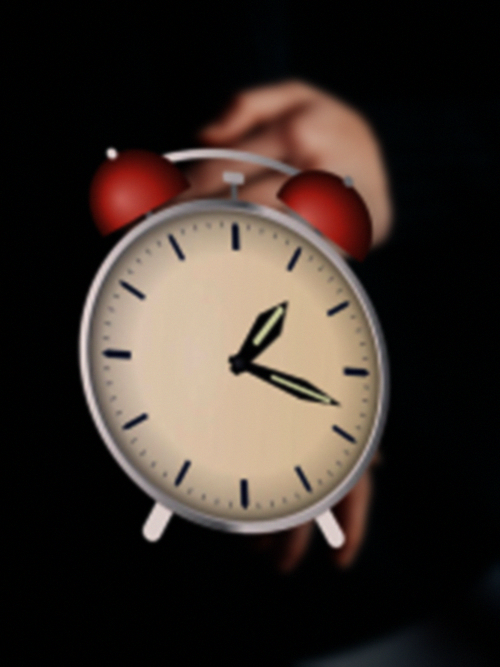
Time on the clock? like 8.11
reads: 1.18
